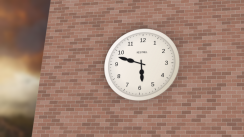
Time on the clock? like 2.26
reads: 5.48
